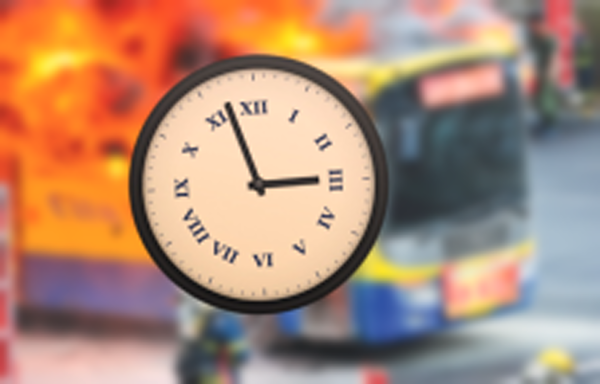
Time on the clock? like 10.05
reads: 2.57
